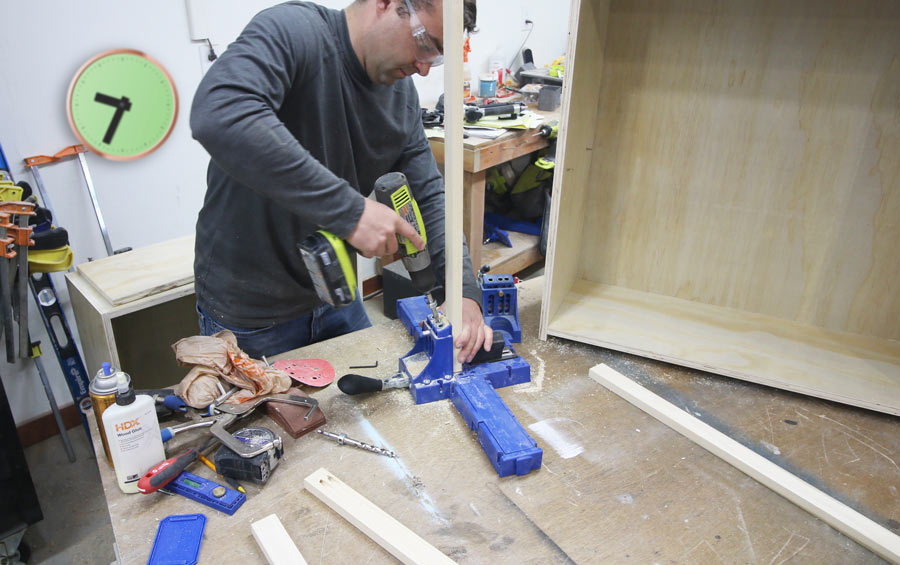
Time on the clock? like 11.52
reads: 9.34
